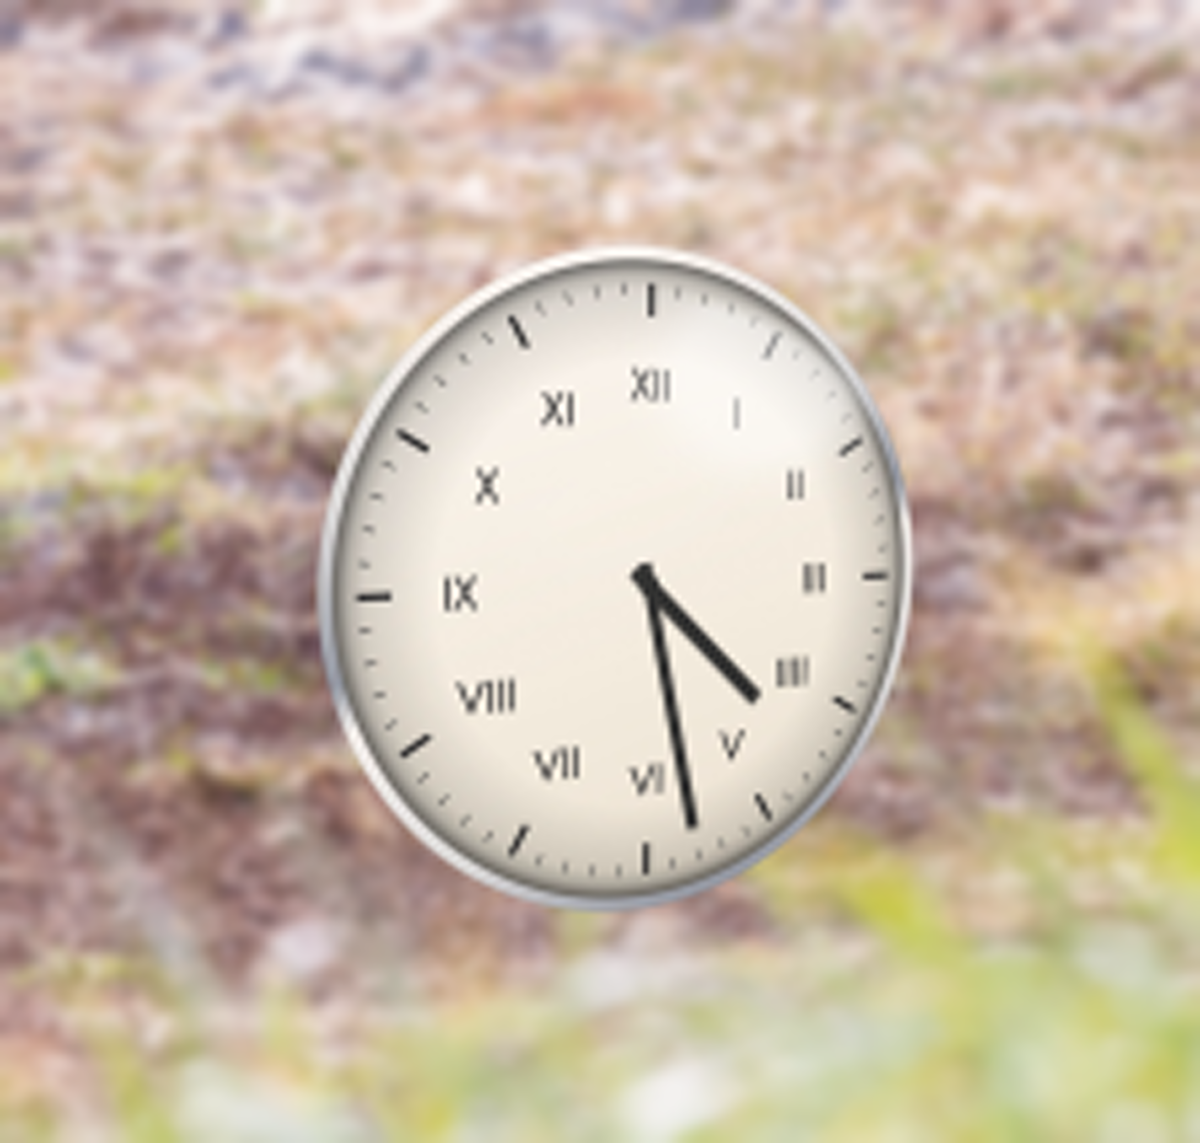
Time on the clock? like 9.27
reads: 4.28
